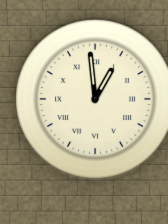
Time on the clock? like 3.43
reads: 12.59
